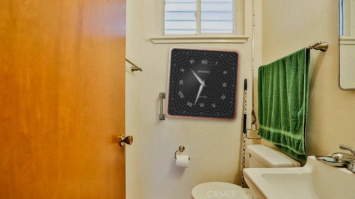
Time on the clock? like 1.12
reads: 10.33
